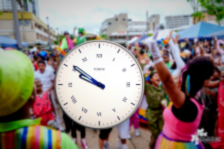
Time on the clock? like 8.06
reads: 9.51
